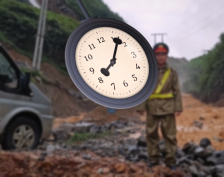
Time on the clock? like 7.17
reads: 8.07
